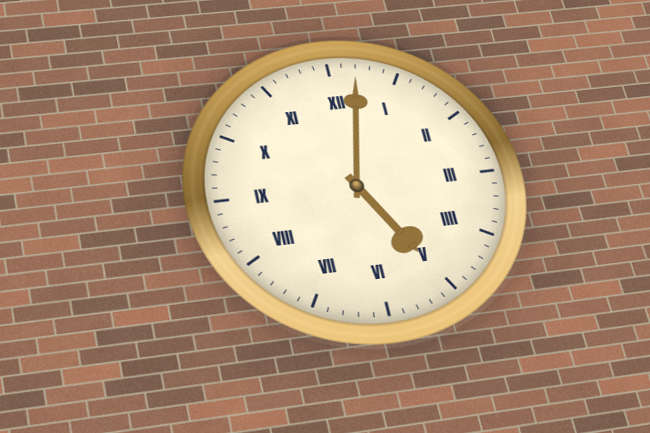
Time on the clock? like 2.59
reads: 5.02
